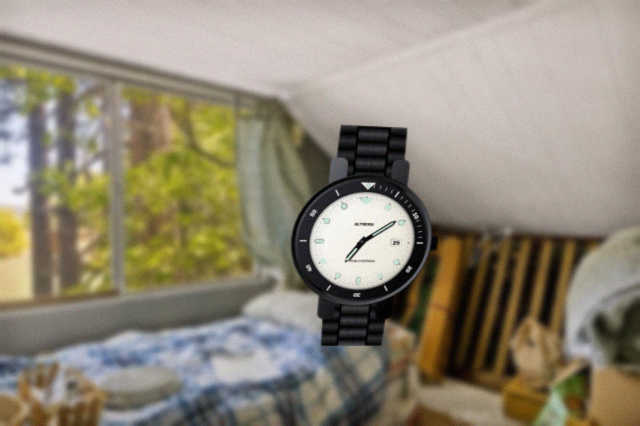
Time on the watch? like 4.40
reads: 7.09
